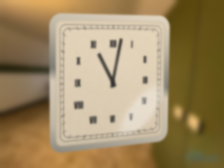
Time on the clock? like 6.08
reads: 11.02
